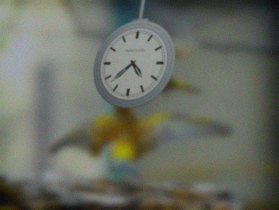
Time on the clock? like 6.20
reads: 4.38
